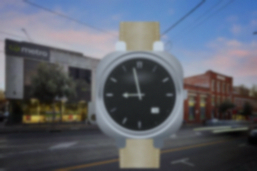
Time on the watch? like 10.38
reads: 8.58
